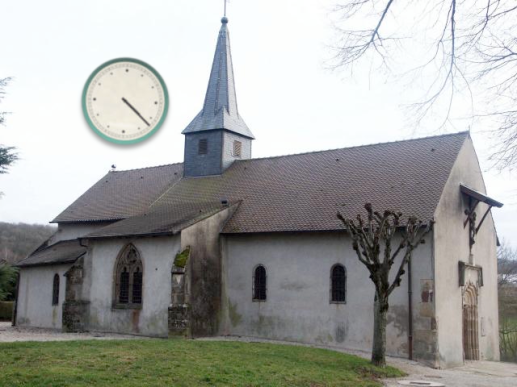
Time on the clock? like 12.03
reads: 4.22
